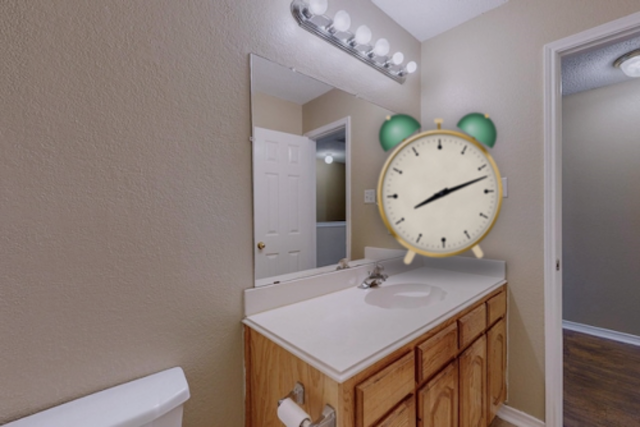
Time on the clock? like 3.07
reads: 8.12
